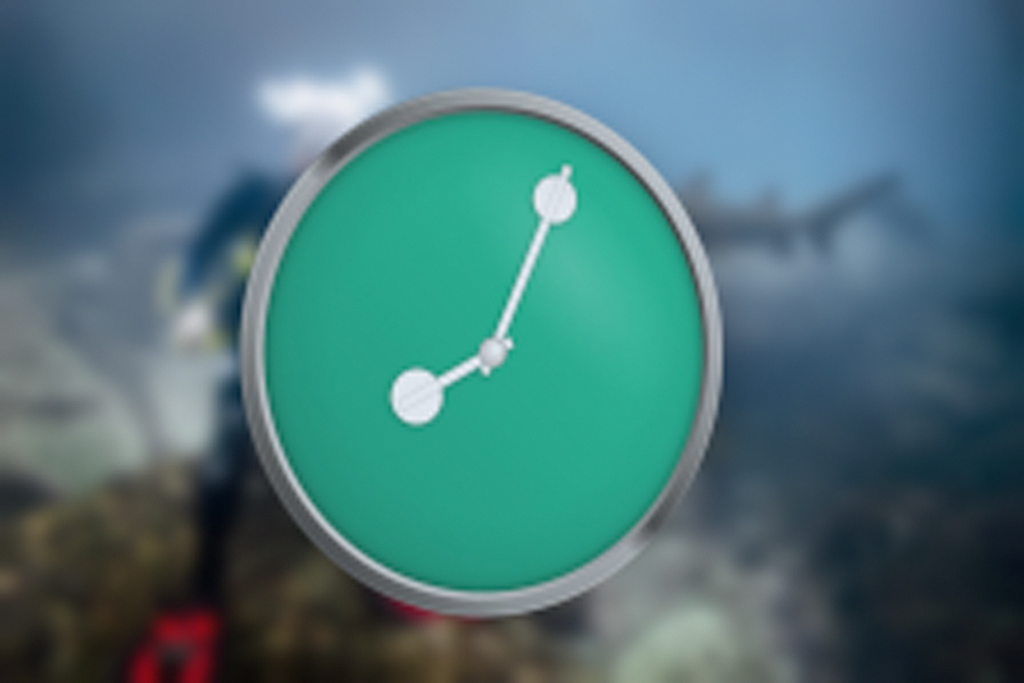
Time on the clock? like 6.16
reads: 8.04
